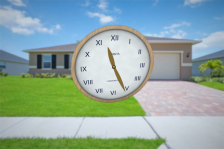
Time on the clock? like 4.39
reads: 11.26
